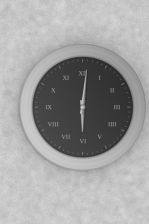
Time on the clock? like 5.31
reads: 6.01
